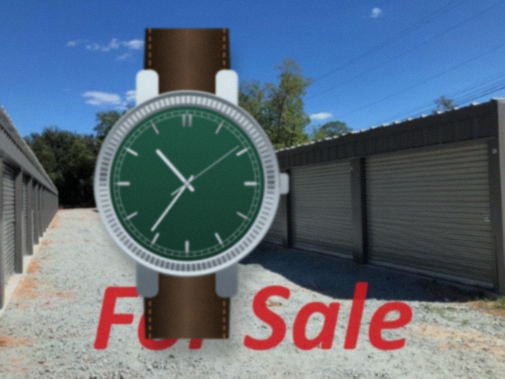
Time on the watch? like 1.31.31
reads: 10.36.09
